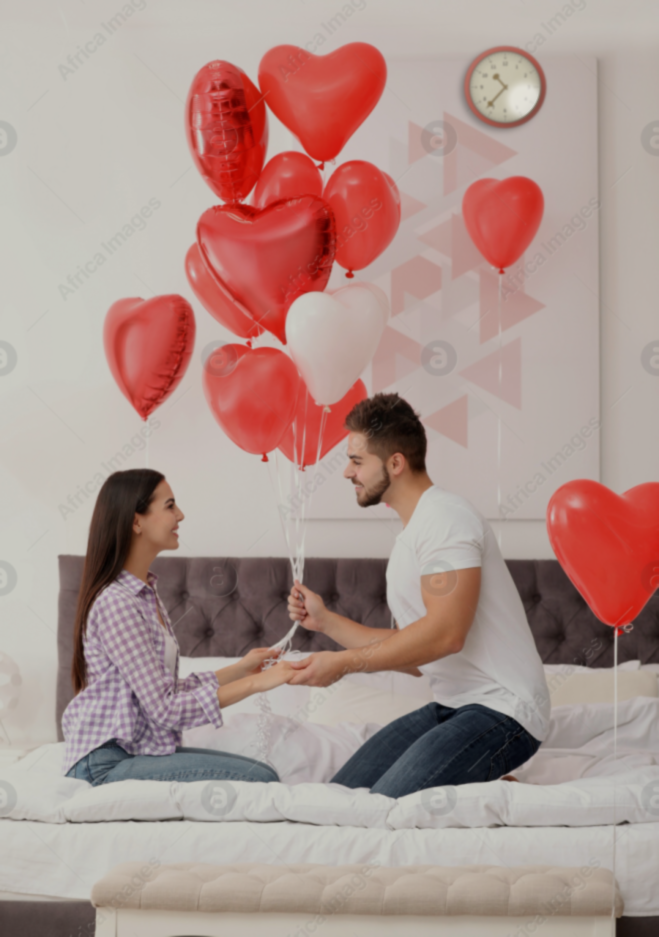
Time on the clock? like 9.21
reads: 10.37
